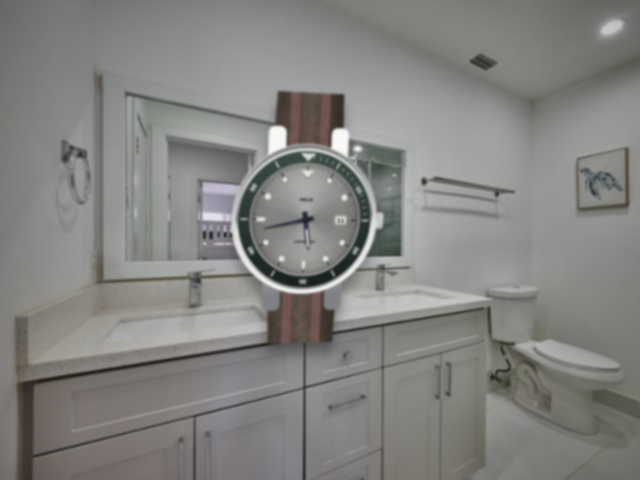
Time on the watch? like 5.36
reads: 5.43
